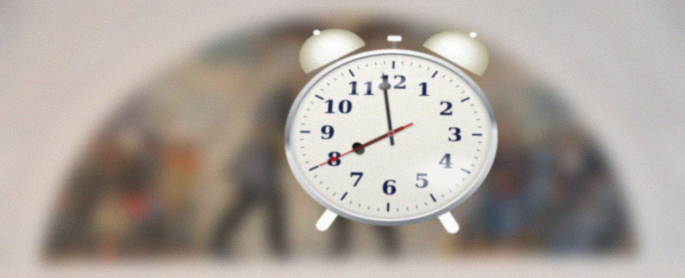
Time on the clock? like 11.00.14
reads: 7.58.40
